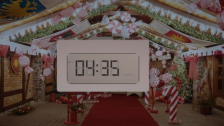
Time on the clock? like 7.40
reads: 4.35
